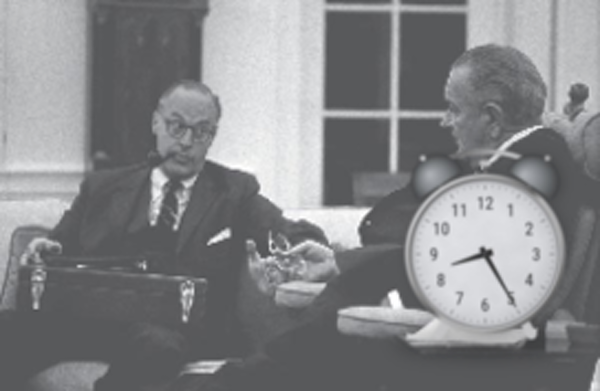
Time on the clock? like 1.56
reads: 8.25
